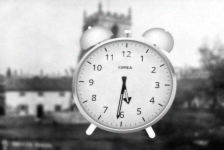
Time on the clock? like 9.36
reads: 5.31
